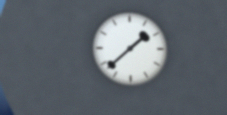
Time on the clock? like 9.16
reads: 1.38
